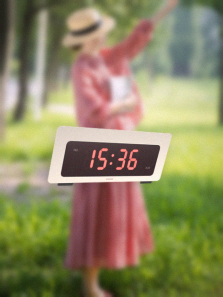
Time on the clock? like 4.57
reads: 15.36
